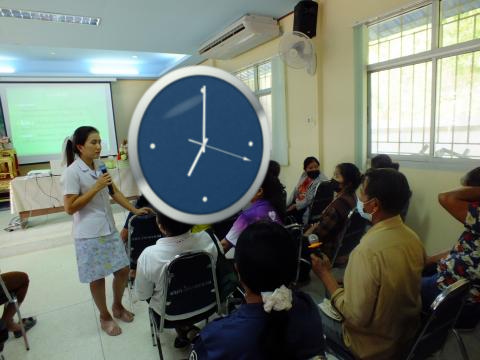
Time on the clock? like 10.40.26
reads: 7.00.18
